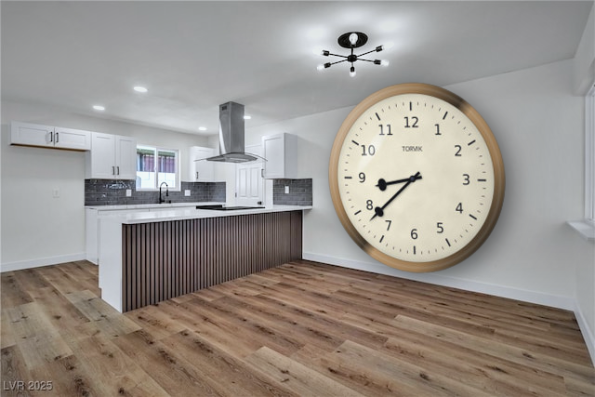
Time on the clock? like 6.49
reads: 8.38
